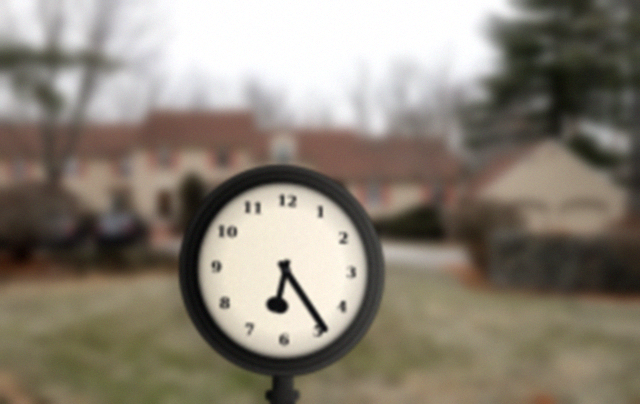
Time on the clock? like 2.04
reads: 6.24
